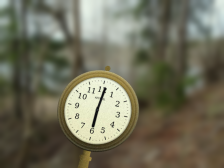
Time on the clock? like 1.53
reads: 6.01
